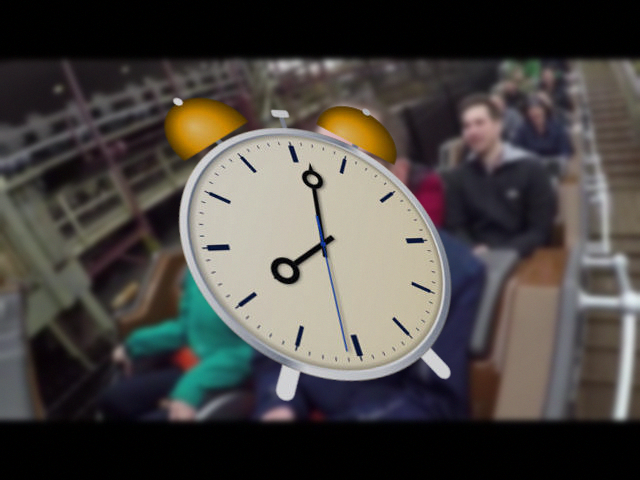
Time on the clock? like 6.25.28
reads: 8.01.31
